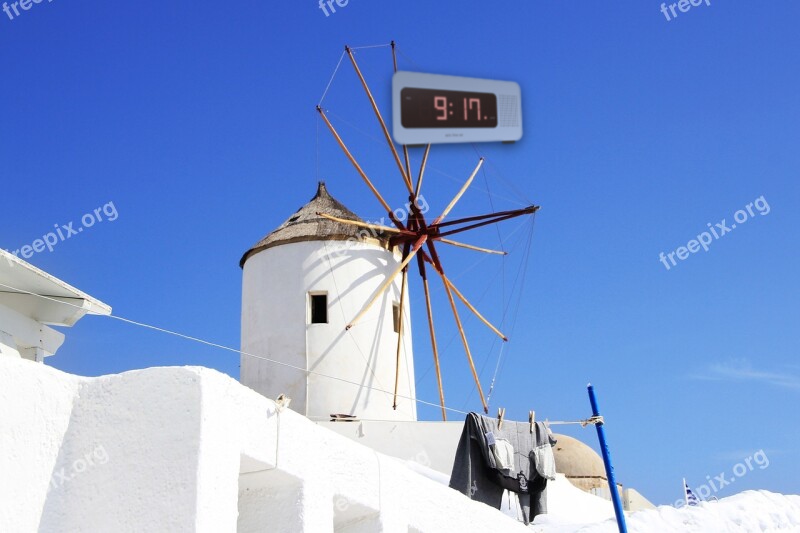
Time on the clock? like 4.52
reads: 9.17
